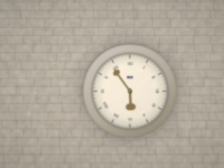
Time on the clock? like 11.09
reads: 5.54
